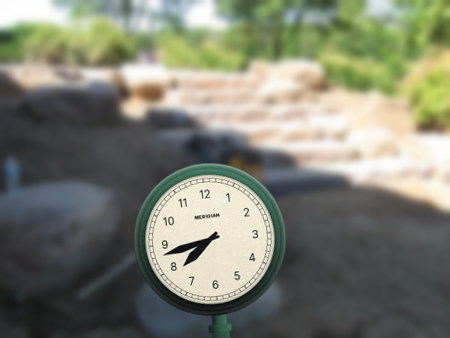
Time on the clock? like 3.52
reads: 7.43
